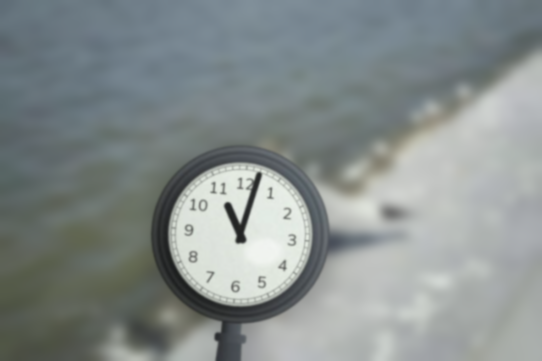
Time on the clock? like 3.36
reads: 11.02
